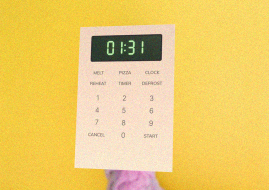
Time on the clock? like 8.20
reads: 1.31
